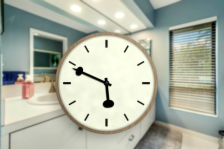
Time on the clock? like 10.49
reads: 5.49
